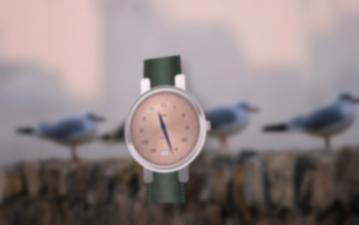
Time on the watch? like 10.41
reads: 11.27
